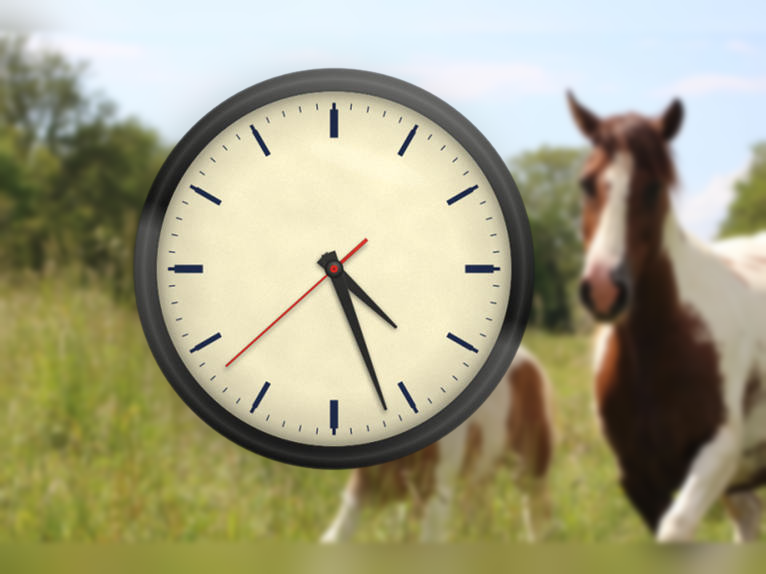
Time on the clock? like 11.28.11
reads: 4.26.38
